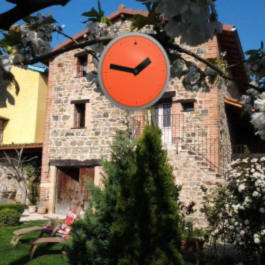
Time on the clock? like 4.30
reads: 1.47
